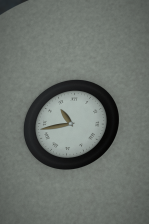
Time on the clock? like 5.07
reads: 10.43
